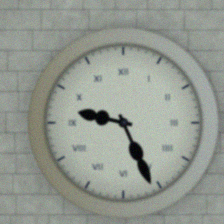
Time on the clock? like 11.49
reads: 9.26
